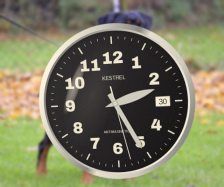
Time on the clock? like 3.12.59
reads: 2.25.28
